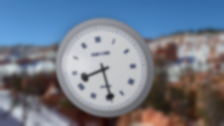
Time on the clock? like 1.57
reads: 8.29
